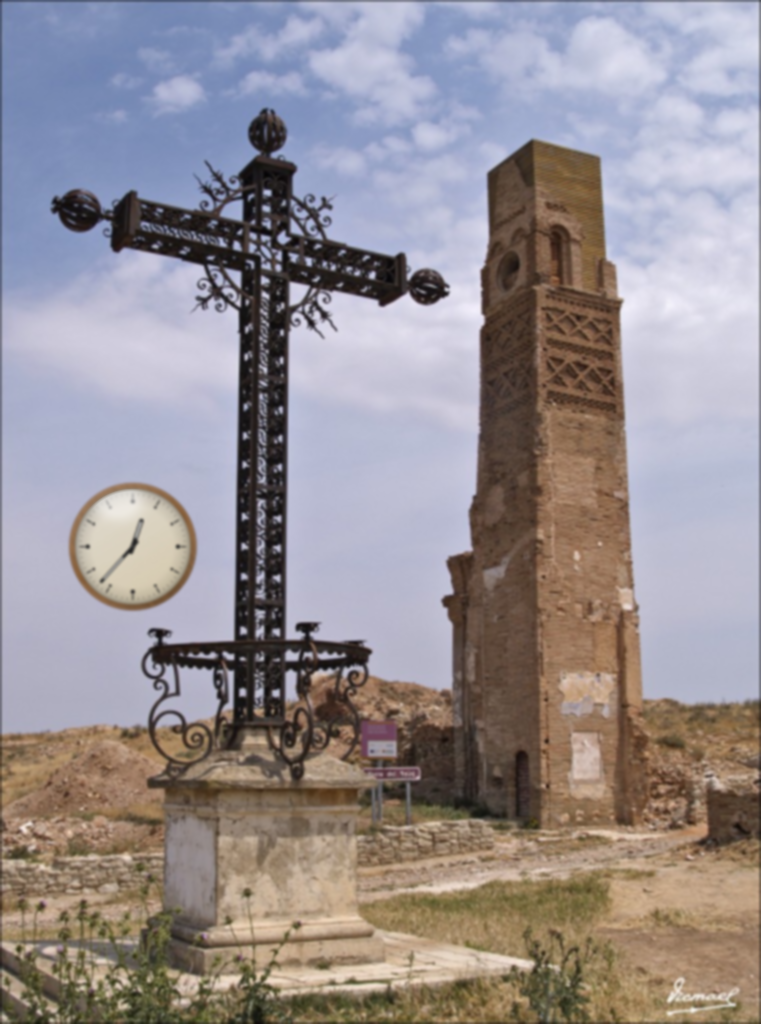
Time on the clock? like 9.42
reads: 12.37
